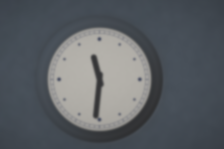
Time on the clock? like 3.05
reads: 11.31
